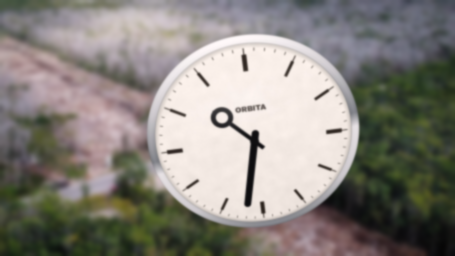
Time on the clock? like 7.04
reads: 10.32
